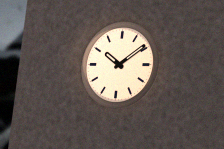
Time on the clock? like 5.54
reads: 10.09
